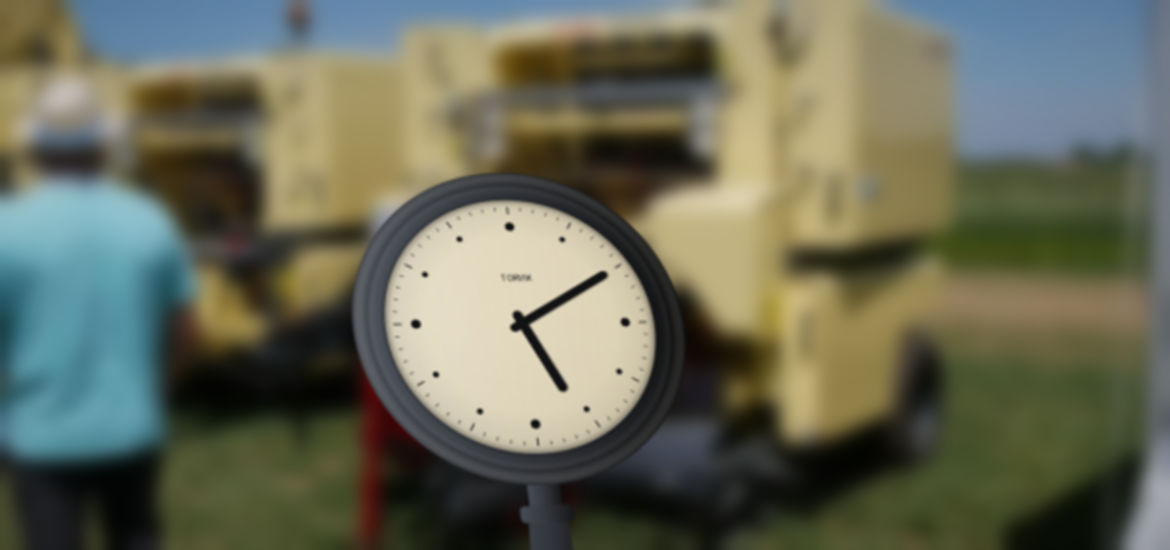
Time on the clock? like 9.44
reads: 5.10
